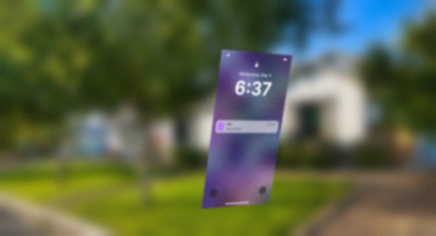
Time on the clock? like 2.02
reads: 6.37
